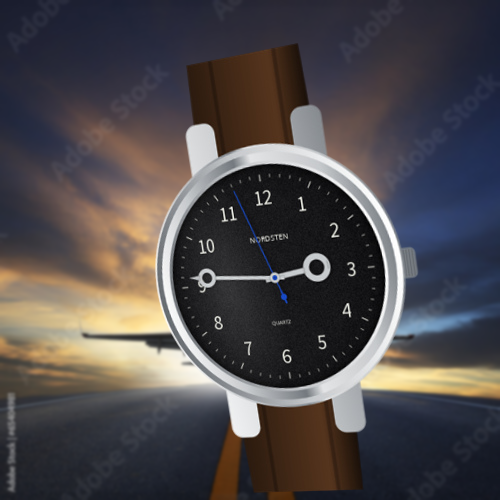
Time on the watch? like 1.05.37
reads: 2.45.57
